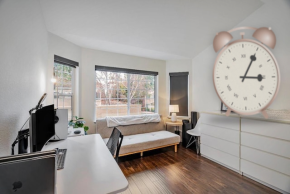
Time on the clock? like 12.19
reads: 3.05
